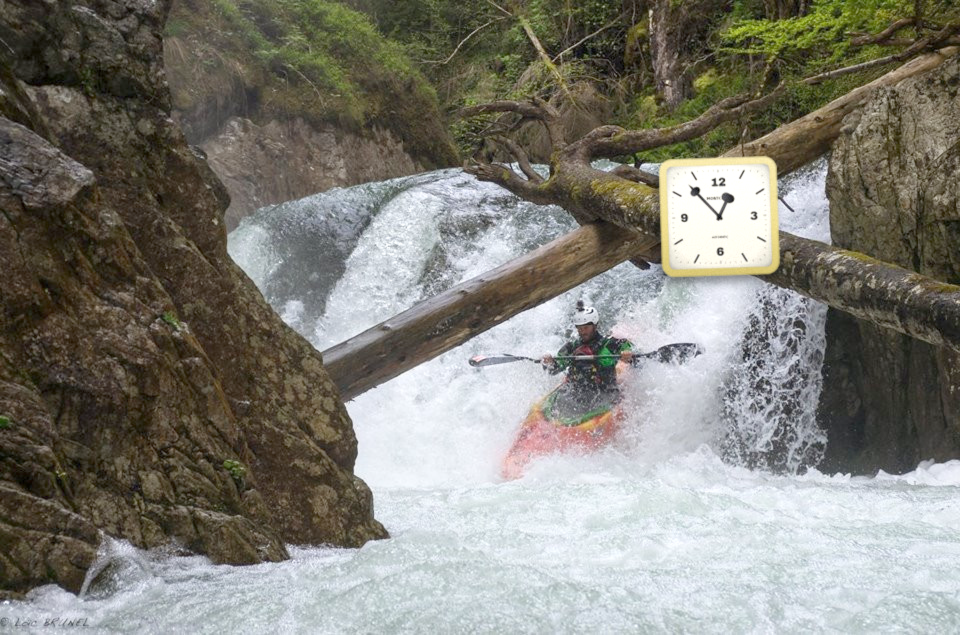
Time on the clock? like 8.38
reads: 12.53
